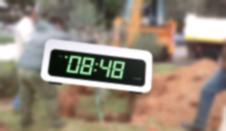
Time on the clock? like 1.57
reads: 8.48
